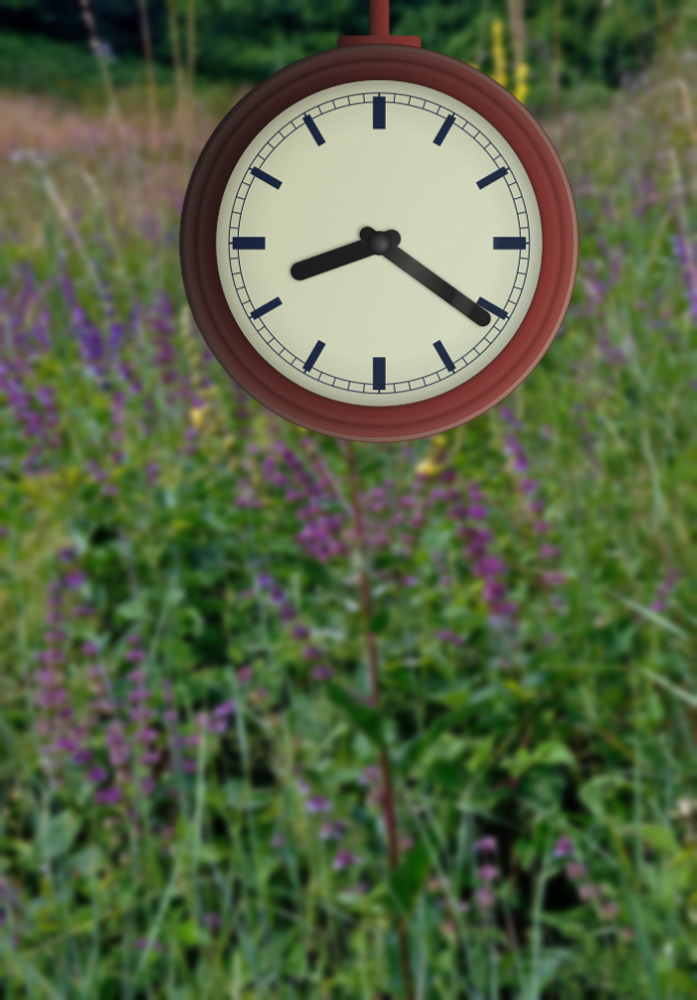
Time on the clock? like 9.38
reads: 8.21
